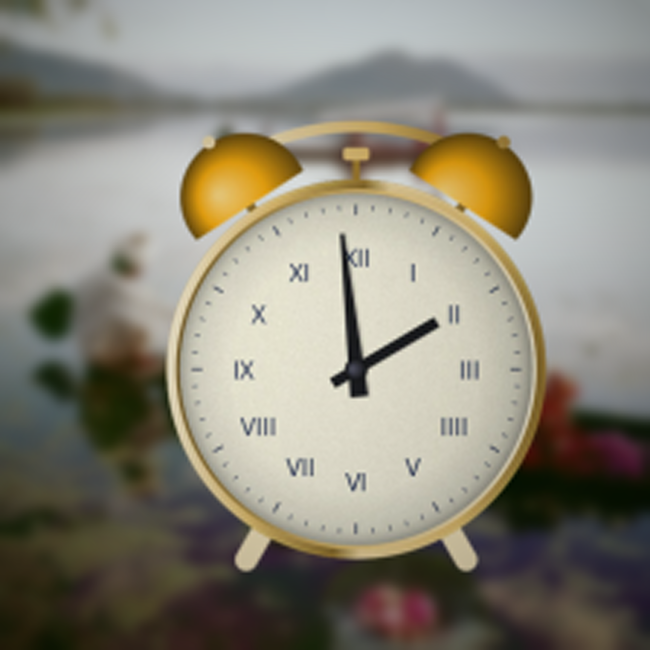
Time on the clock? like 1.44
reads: 1.59
